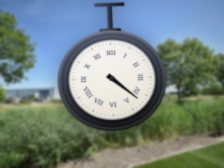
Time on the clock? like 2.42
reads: 4.22
